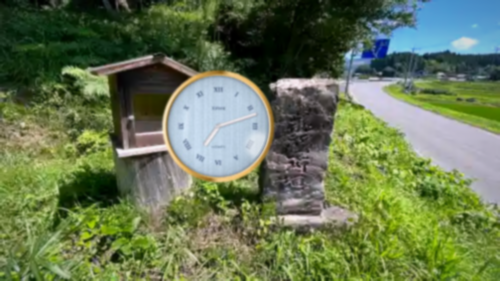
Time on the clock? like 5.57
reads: 7.12
